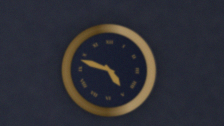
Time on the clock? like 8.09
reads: 4.48
